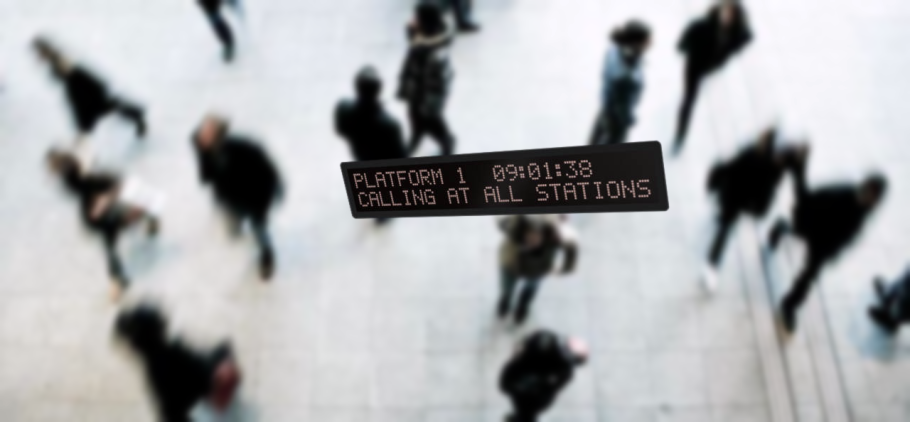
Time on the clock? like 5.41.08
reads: 9.01.38
